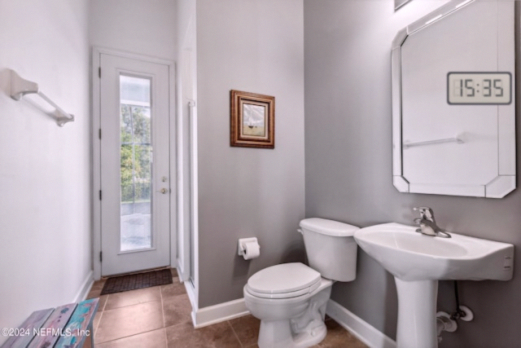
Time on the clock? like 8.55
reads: 15.35
